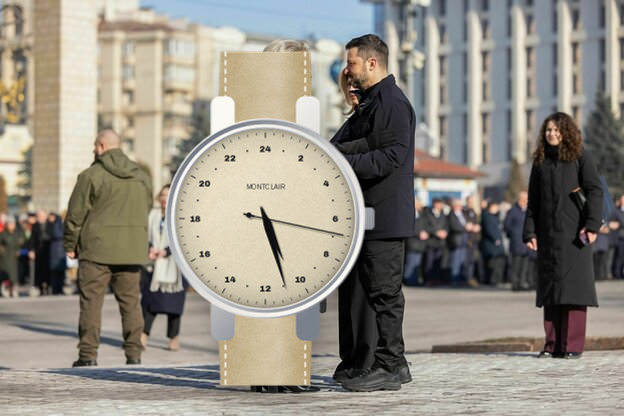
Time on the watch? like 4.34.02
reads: 10.27.17
